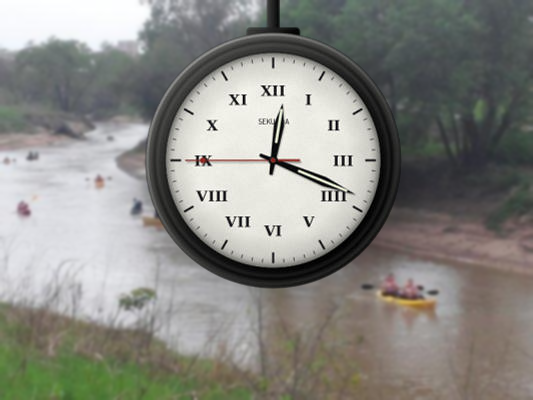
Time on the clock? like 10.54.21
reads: 12.18.45
